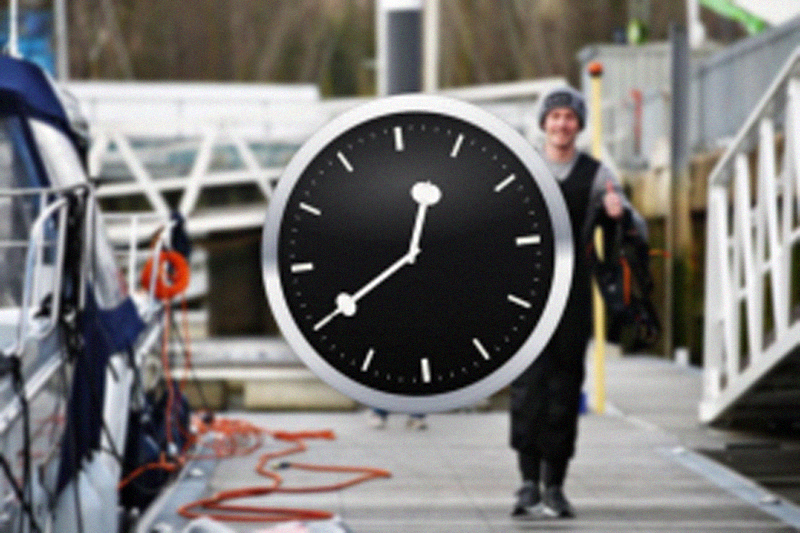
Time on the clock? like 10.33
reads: 12.40
